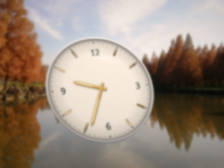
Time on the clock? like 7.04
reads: 9.34
